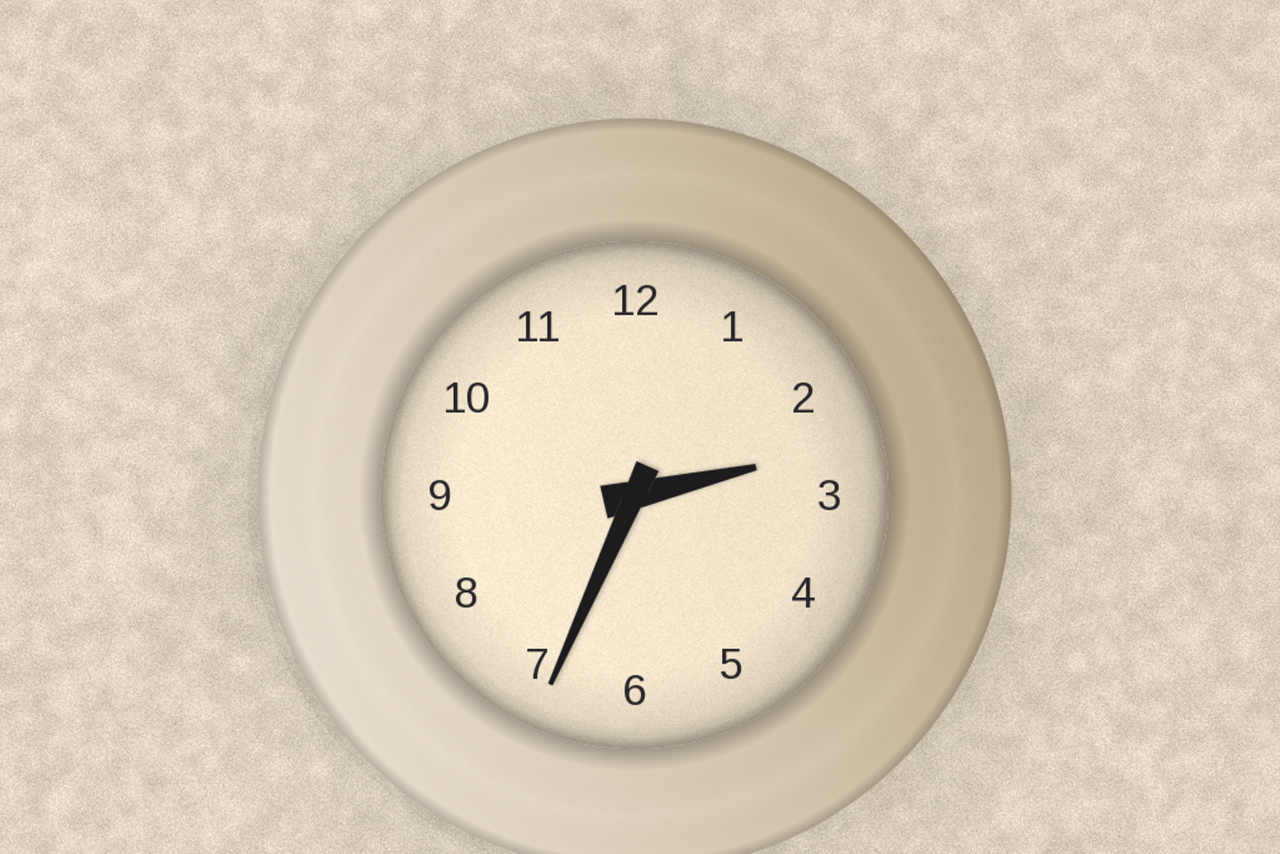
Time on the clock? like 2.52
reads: 2.34
